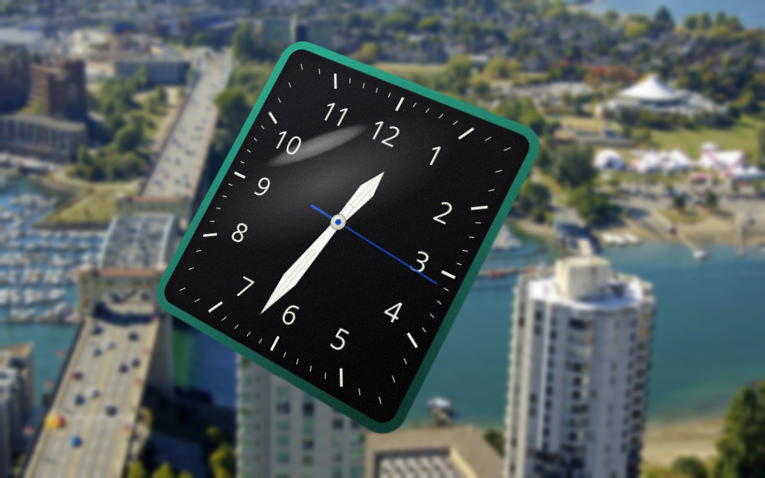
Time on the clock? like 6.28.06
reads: 12.32.16
